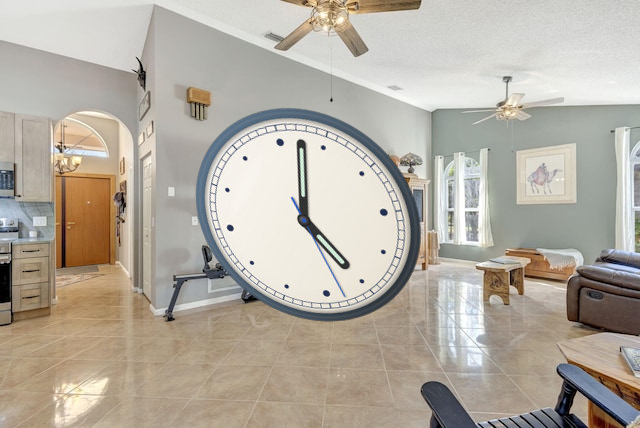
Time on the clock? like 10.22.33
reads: 5.02.28
